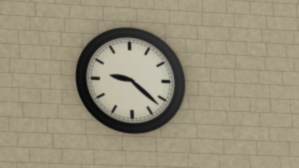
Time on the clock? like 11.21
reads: 9.22
